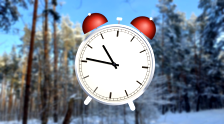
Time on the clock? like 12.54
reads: 10.46
